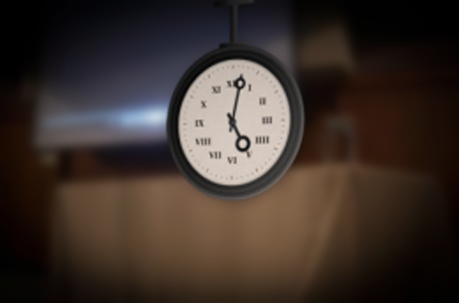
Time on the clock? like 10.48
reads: 5.02
